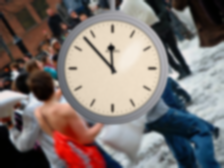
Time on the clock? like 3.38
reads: 11.53
